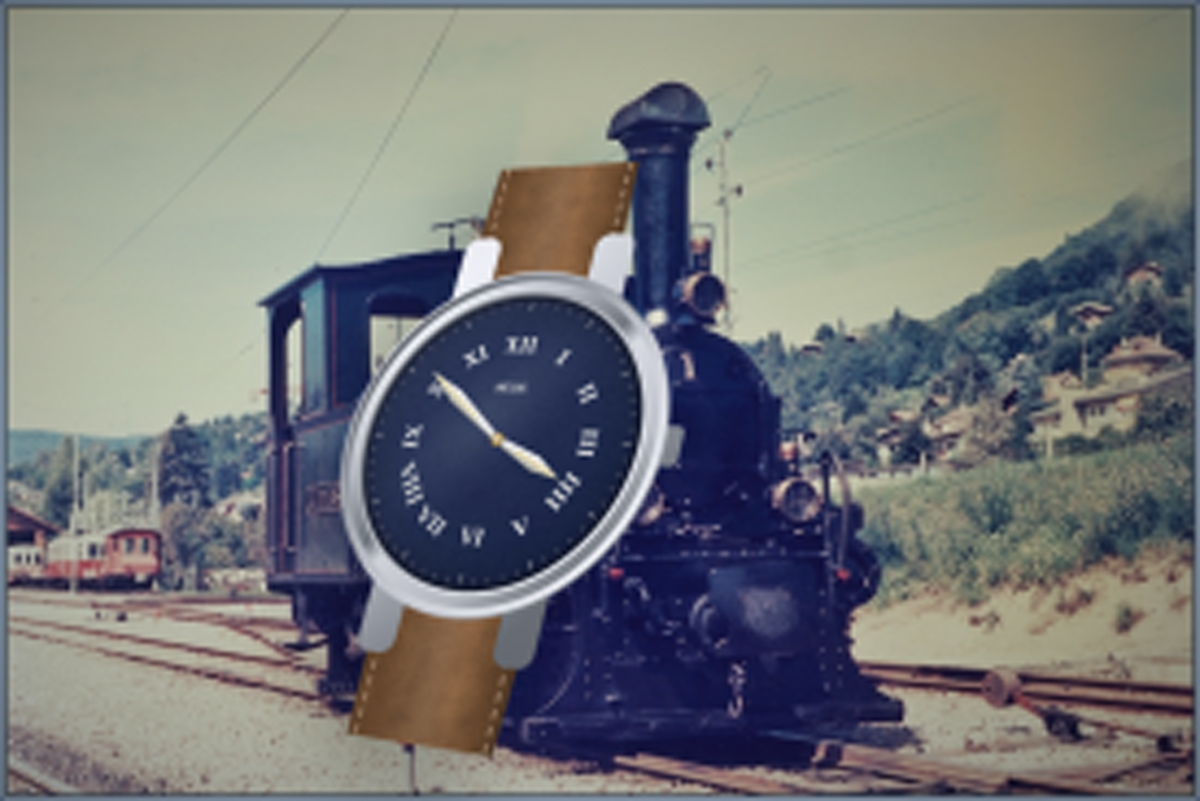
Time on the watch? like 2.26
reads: 3.51
